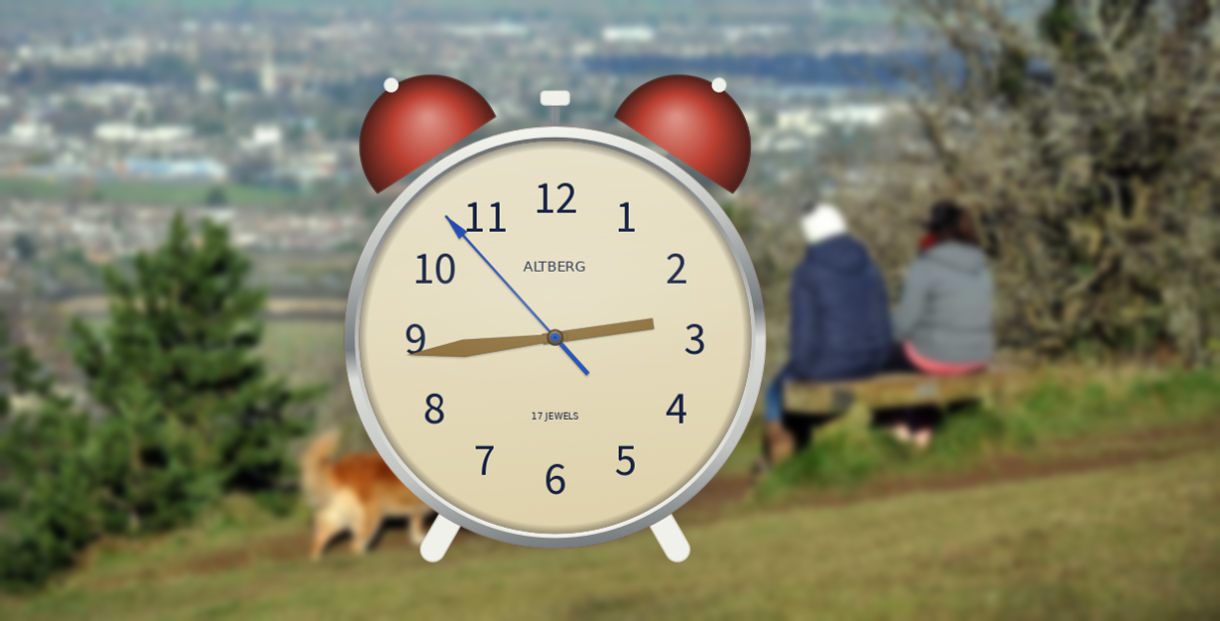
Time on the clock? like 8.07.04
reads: 2.43.53
